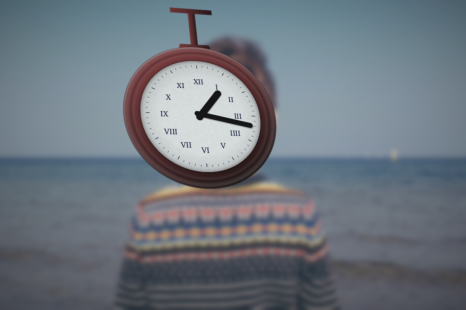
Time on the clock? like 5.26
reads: 1.17
